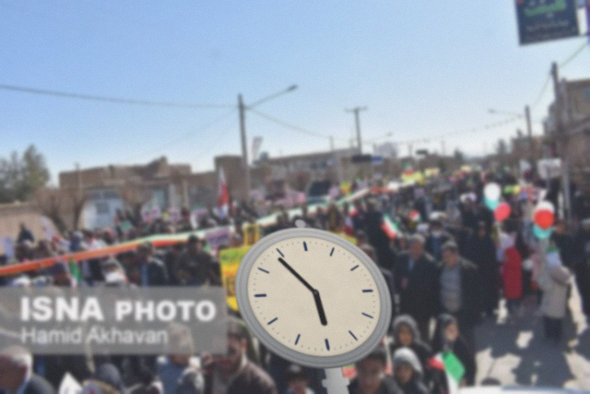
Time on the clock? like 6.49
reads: 5.54
